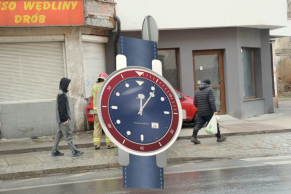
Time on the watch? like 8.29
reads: 12.06
